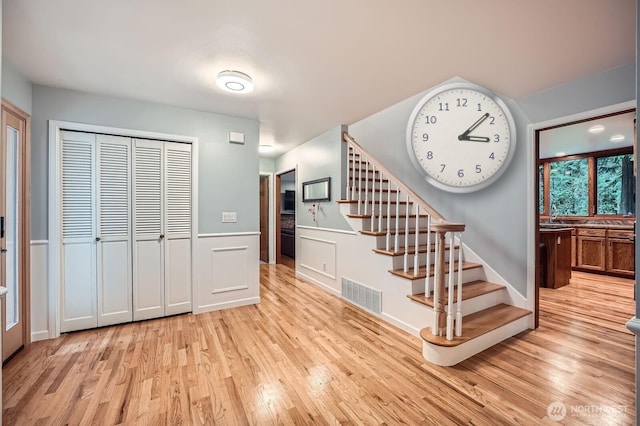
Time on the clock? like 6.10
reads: 3.08
